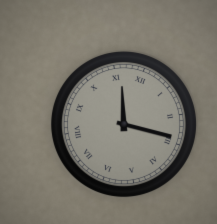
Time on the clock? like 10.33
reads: 11.14
